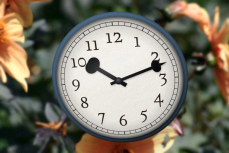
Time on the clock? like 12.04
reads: 10.12
